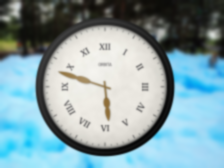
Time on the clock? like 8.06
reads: 5.48
